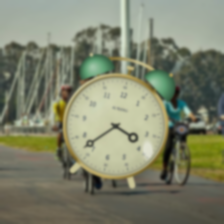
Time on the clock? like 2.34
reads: 3.37
